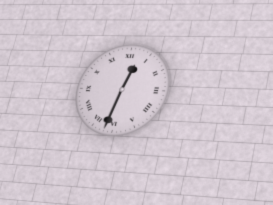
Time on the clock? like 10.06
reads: 12.32
